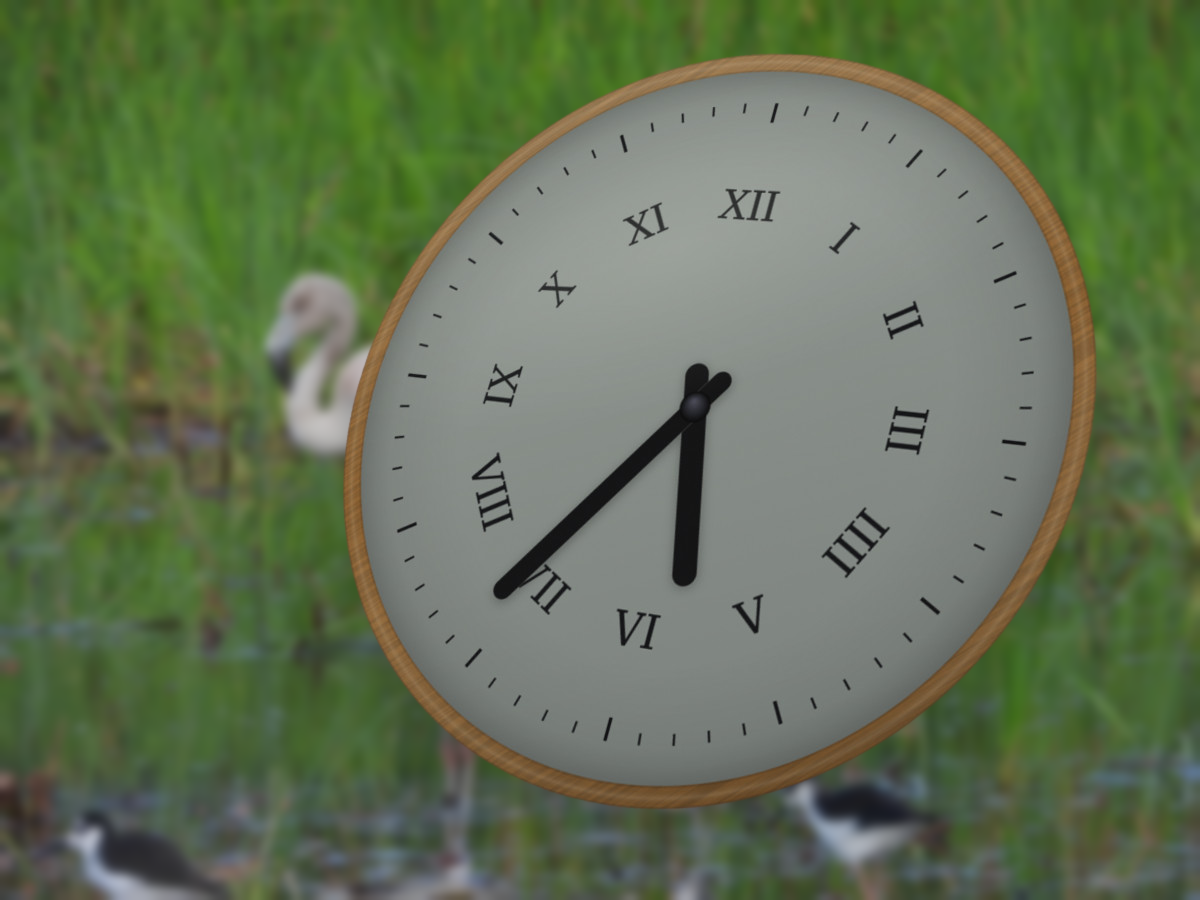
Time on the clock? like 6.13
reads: 5.36
